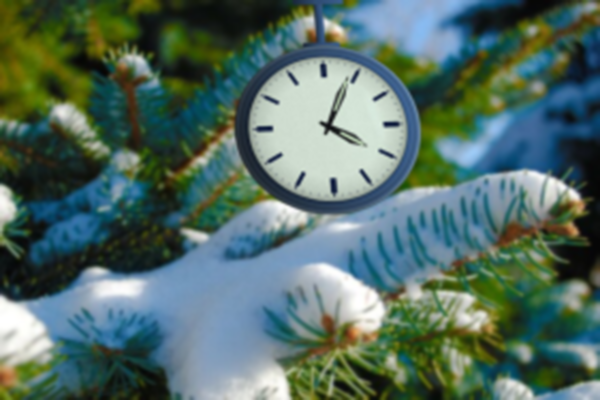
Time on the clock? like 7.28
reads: 4.04
